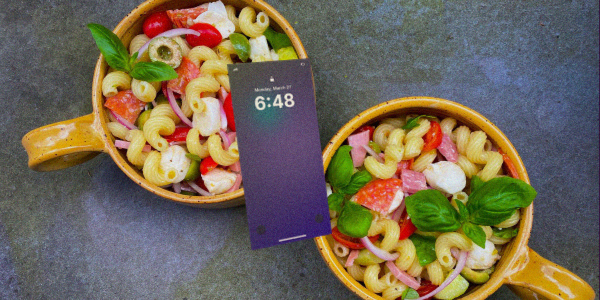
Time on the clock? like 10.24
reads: 6.48
